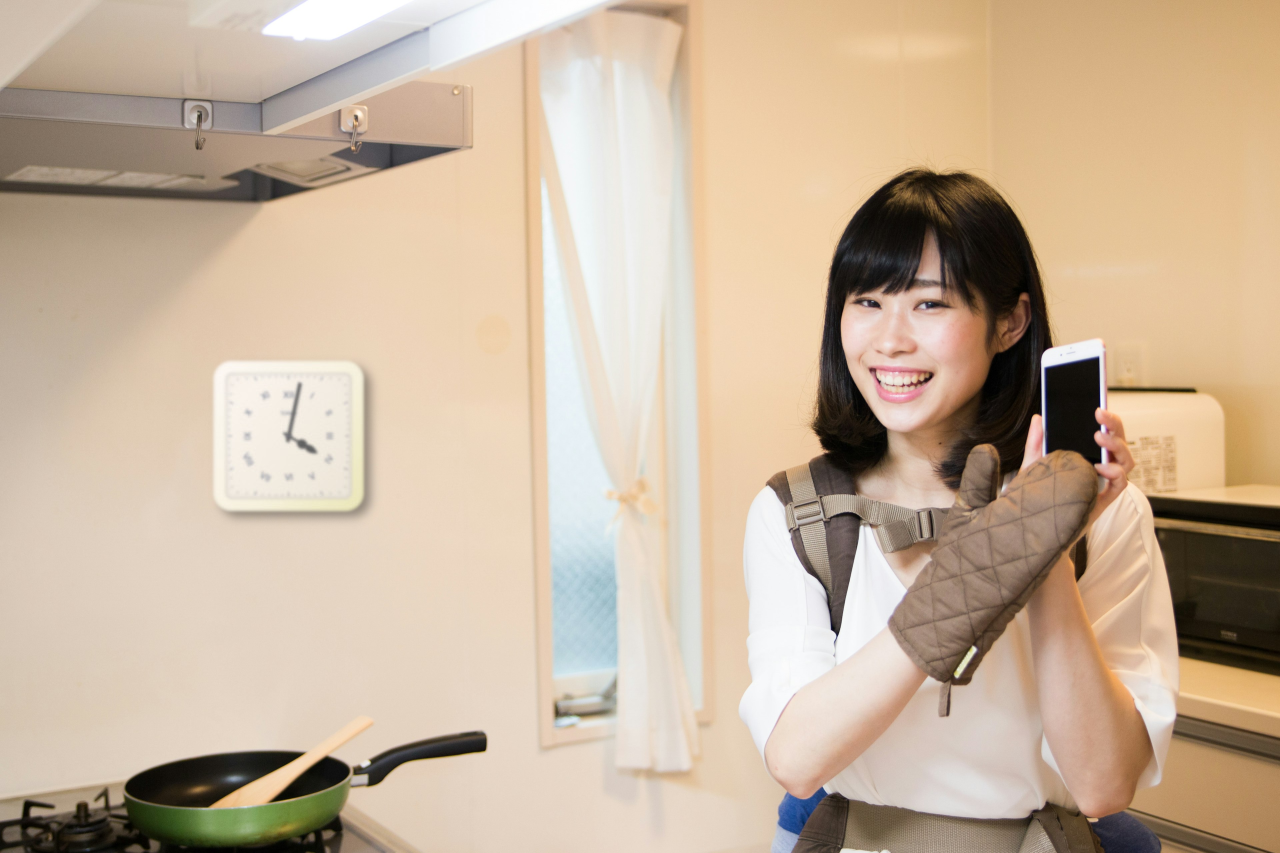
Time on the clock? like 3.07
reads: 4.02
